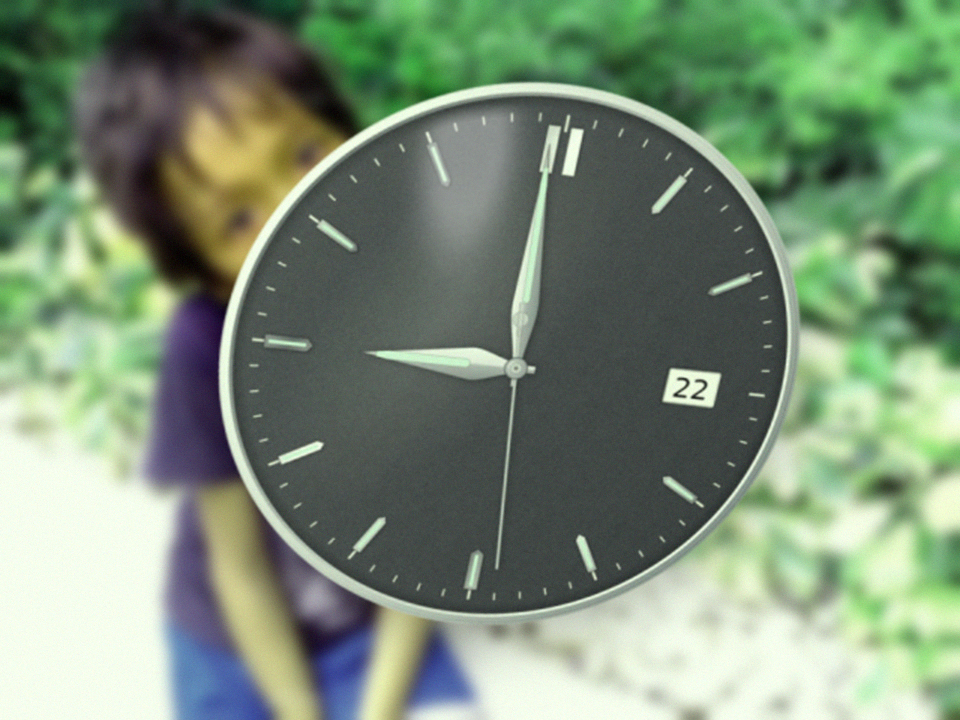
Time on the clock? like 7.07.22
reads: 8.59.29
